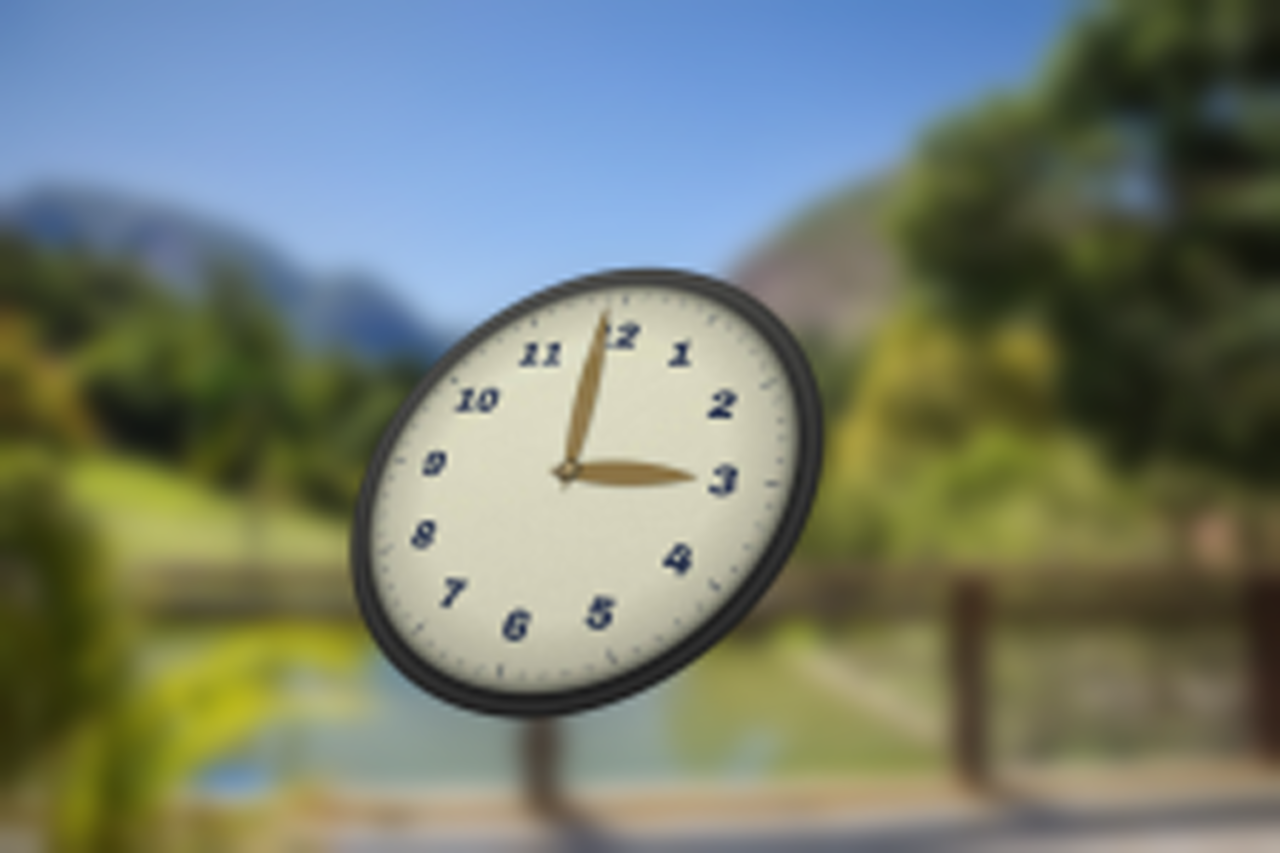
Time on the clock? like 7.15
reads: 2.59
